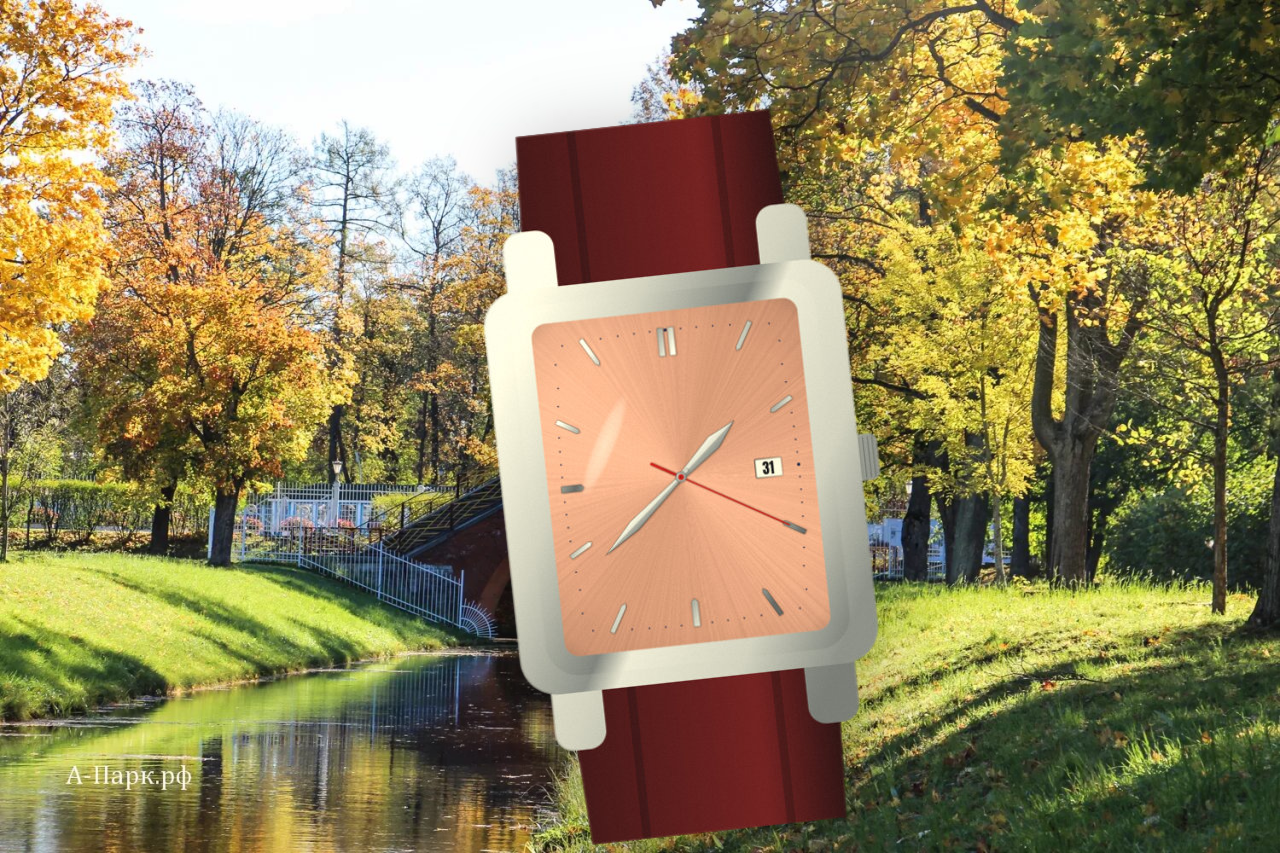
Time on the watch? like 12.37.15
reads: 1.38.20
